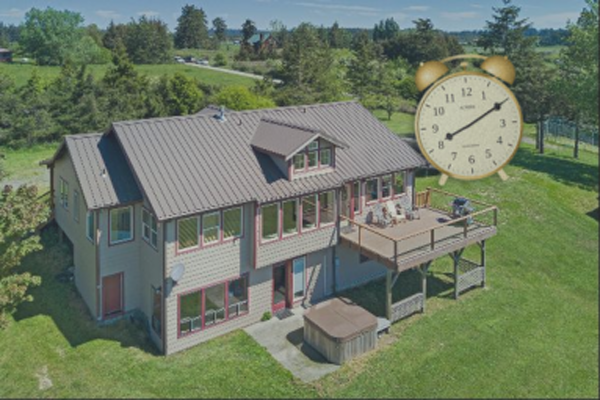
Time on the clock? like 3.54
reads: 8.10
